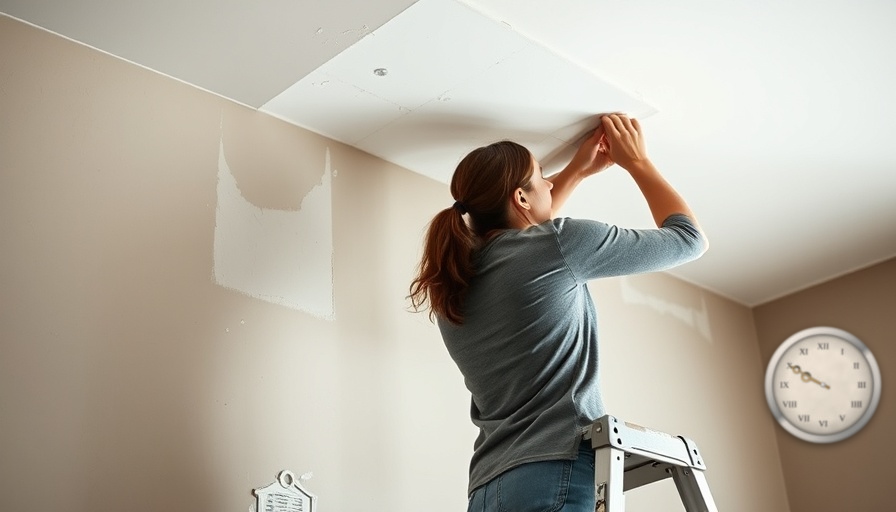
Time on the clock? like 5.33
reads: 9.50
